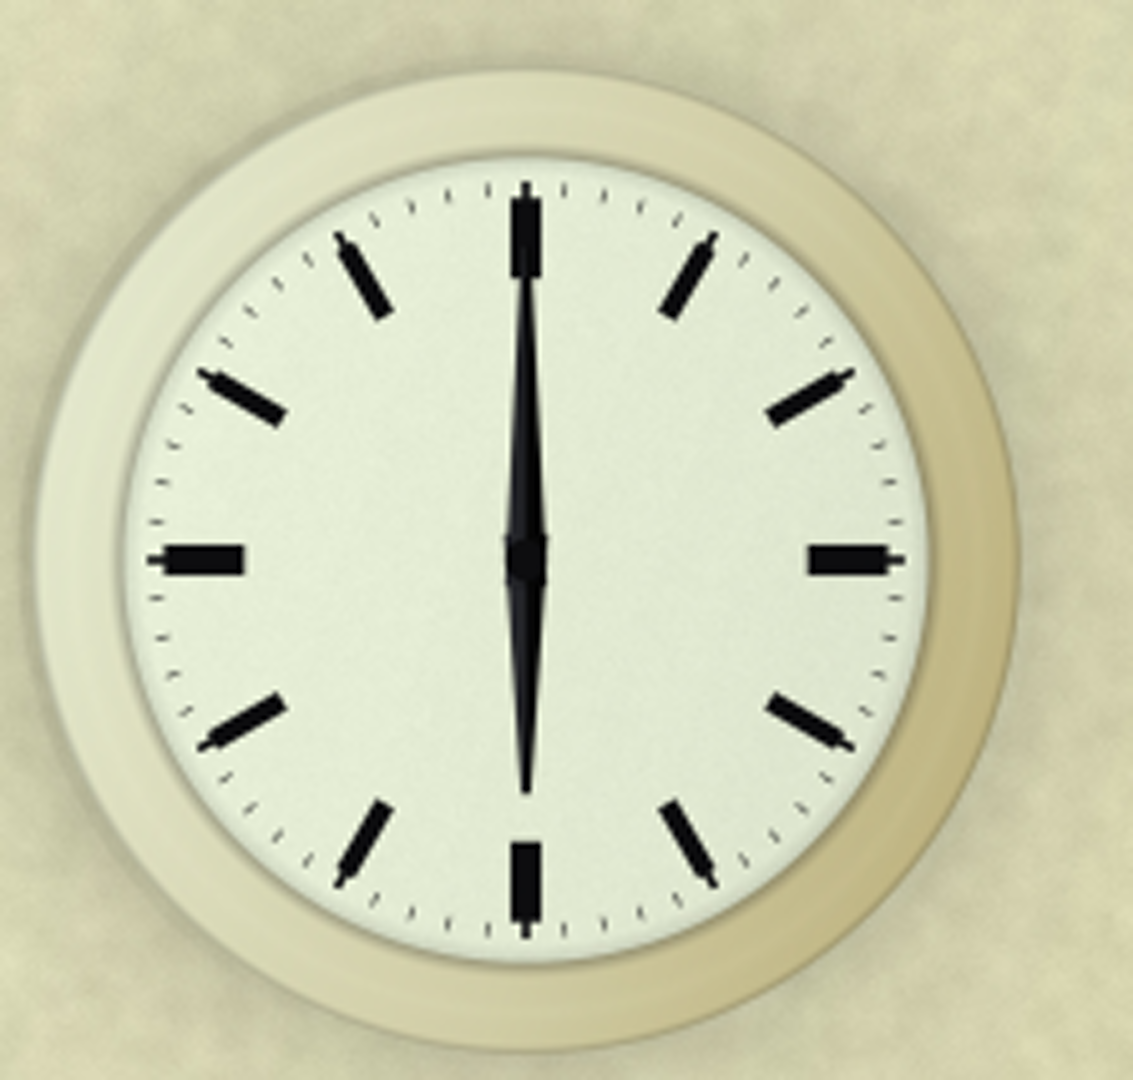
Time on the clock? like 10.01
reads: 6.00
